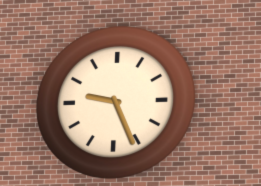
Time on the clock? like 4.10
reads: 9.26
